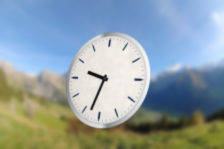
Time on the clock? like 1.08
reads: 9.33
